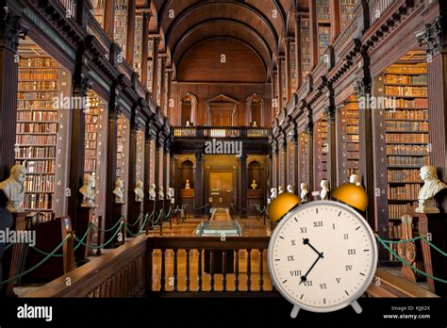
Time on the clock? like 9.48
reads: 10.37
